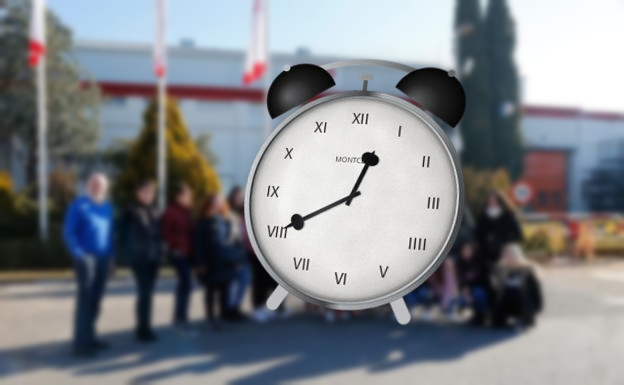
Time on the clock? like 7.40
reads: 12.40
